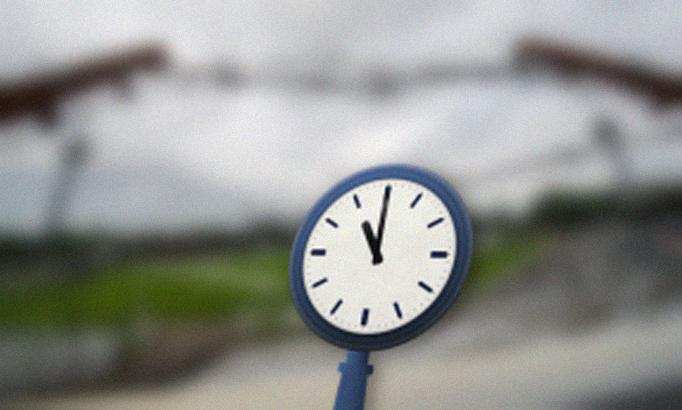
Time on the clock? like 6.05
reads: 11.00
